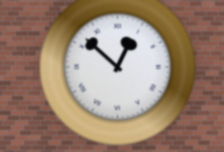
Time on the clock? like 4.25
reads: 12.52
